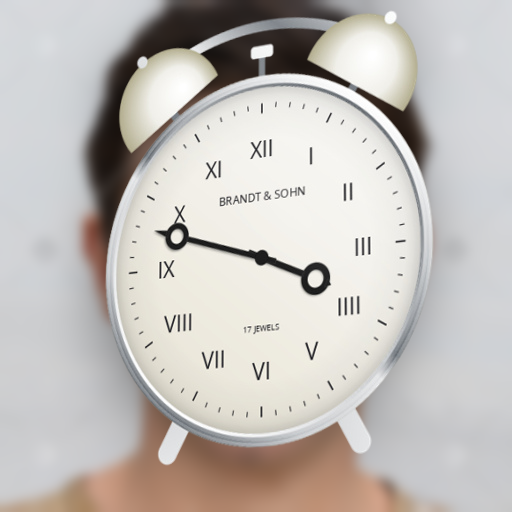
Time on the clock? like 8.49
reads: 3.48
